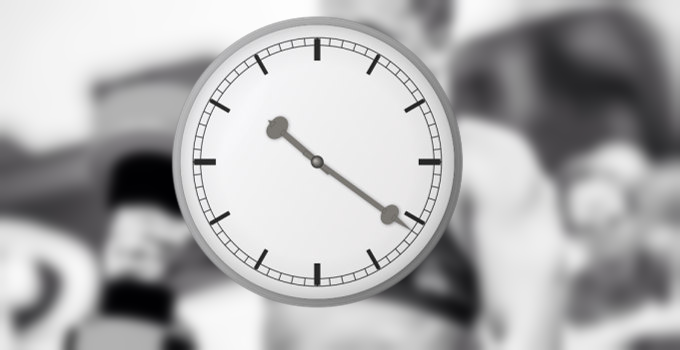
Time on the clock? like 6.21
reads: 10.21
